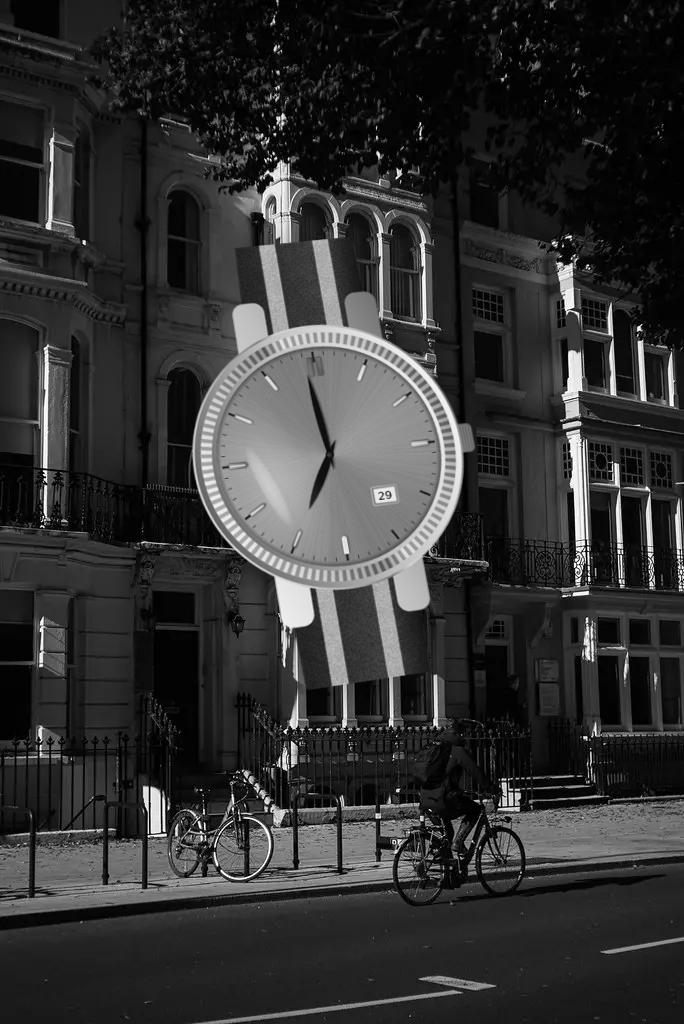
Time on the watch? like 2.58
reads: 6.59
